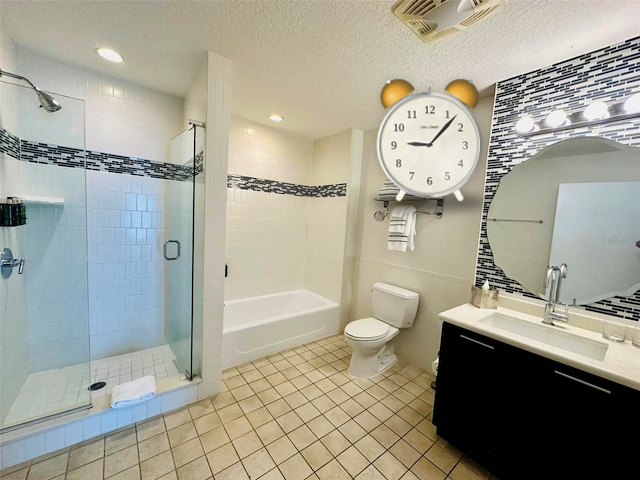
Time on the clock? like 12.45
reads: 9.07
